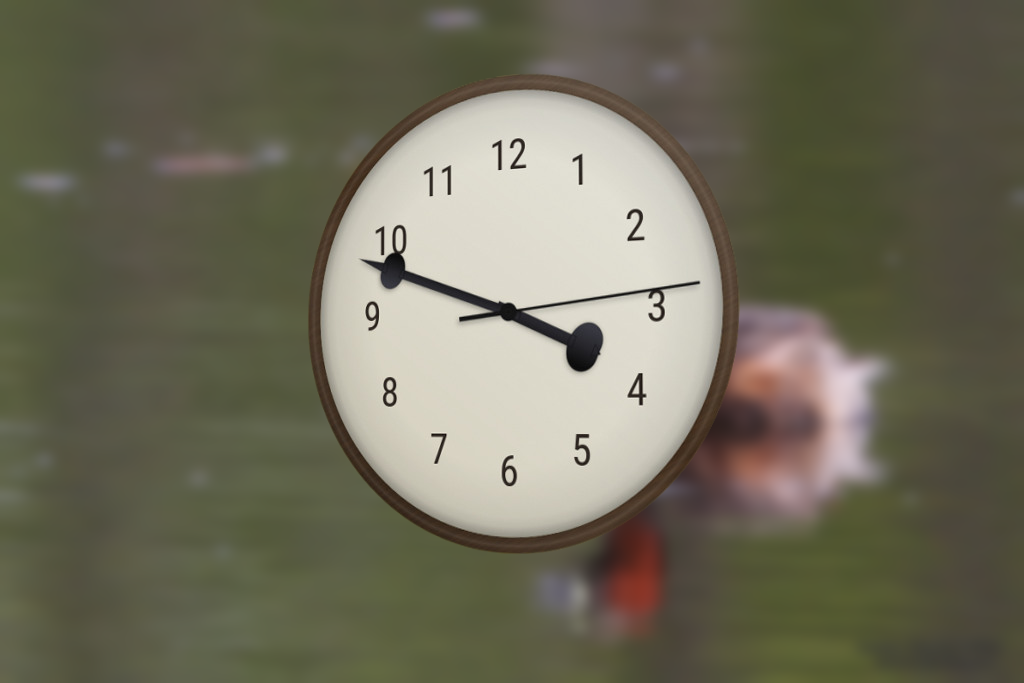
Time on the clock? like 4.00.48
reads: 3.48.14
